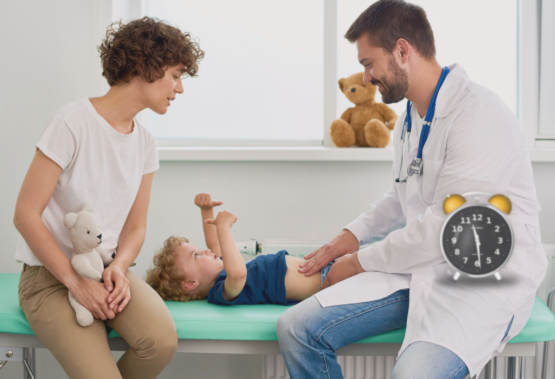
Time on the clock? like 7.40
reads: 11.29
